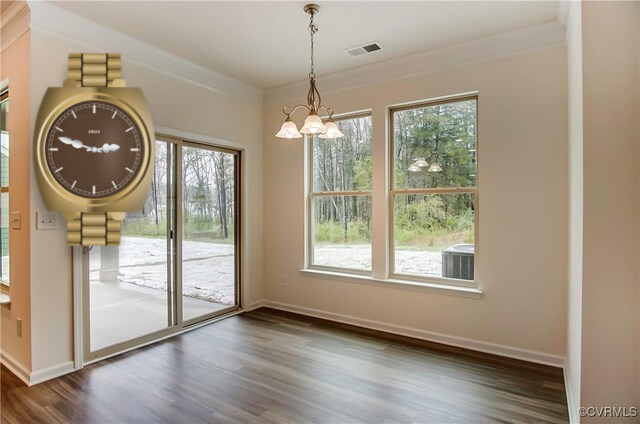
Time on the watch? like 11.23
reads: 2.48
